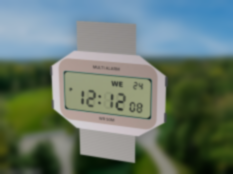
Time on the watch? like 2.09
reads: 12.12
